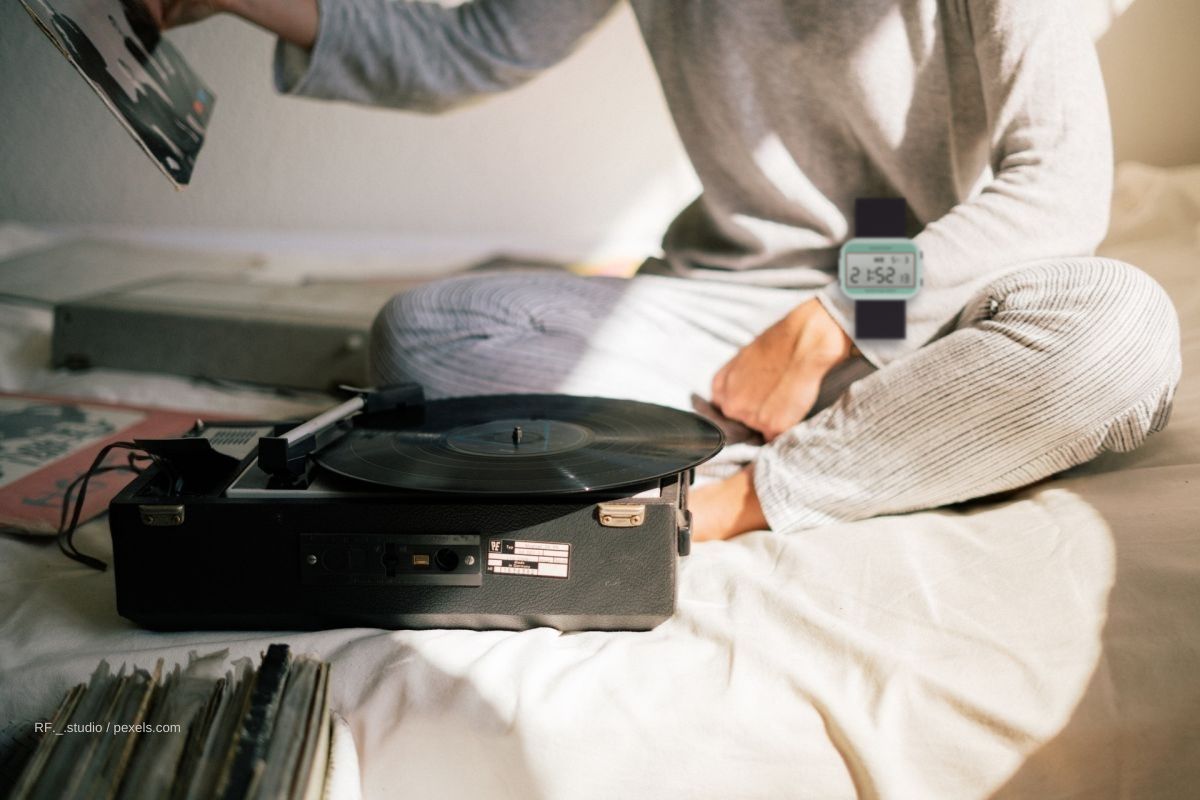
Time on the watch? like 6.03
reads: 21.52
